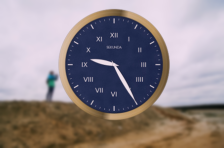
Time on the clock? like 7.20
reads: 9.25
